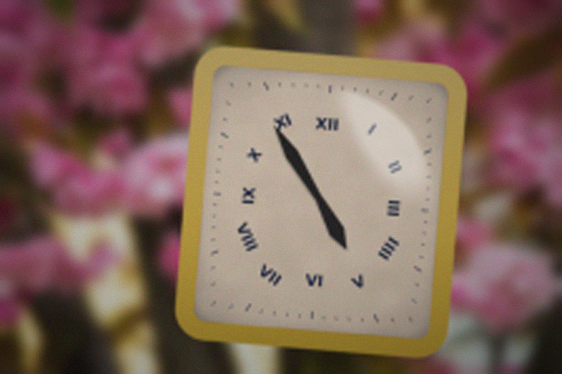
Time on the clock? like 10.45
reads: 4.54
